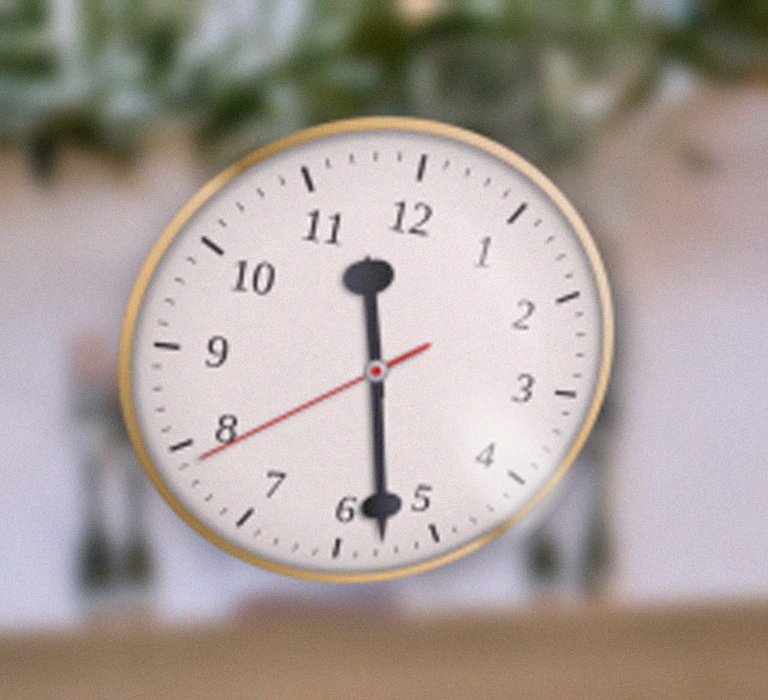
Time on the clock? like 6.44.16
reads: 11.27.39
